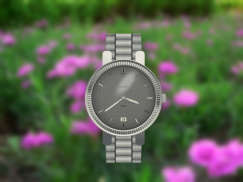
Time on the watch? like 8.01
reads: 3.39
